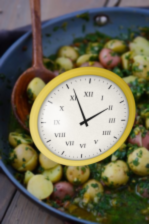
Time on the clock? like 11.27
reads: 1.56
